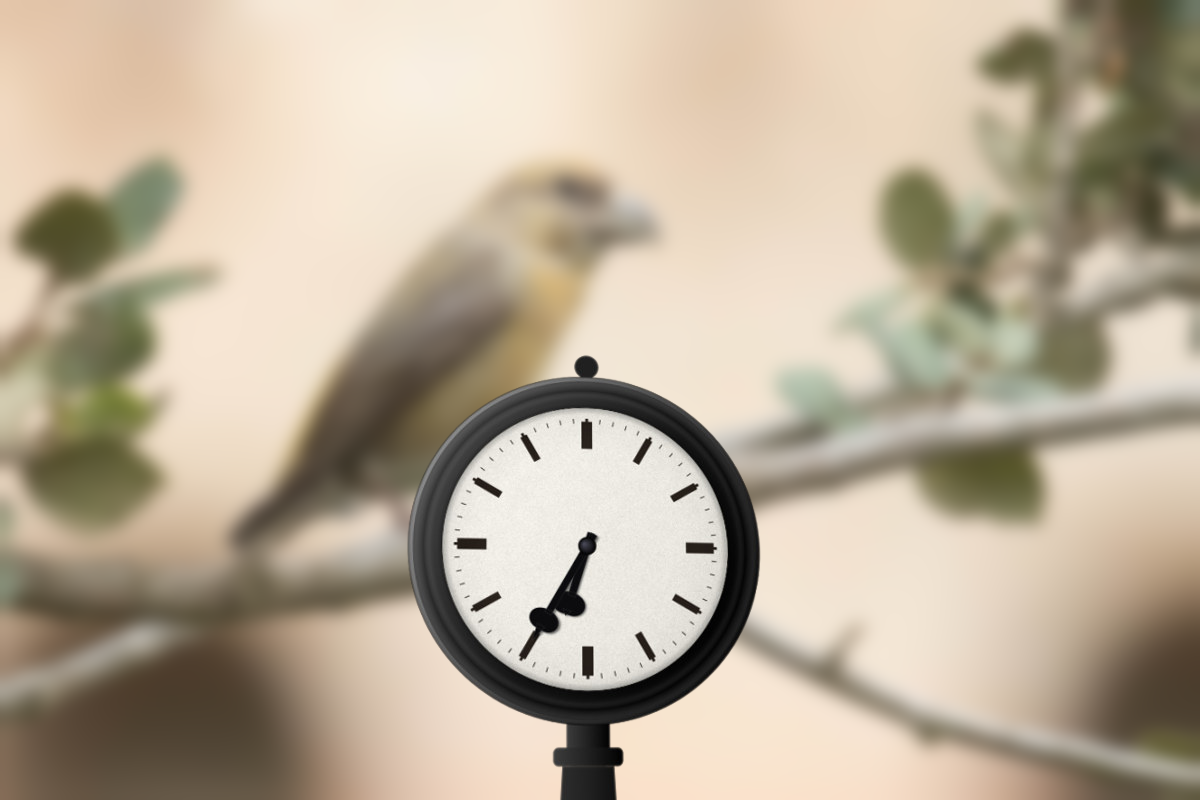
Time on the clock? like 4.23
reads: 6.35
